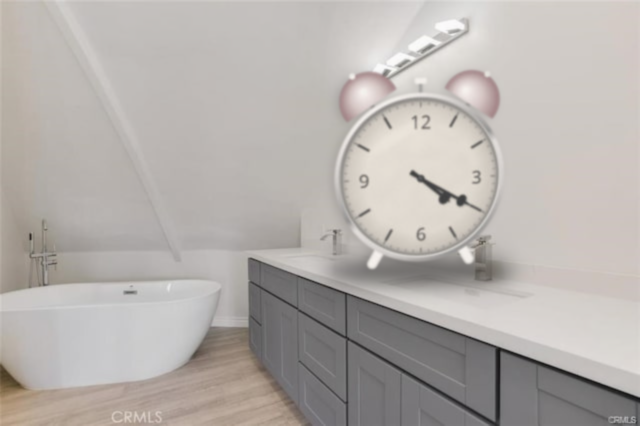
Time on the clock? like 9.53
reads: 4.20
